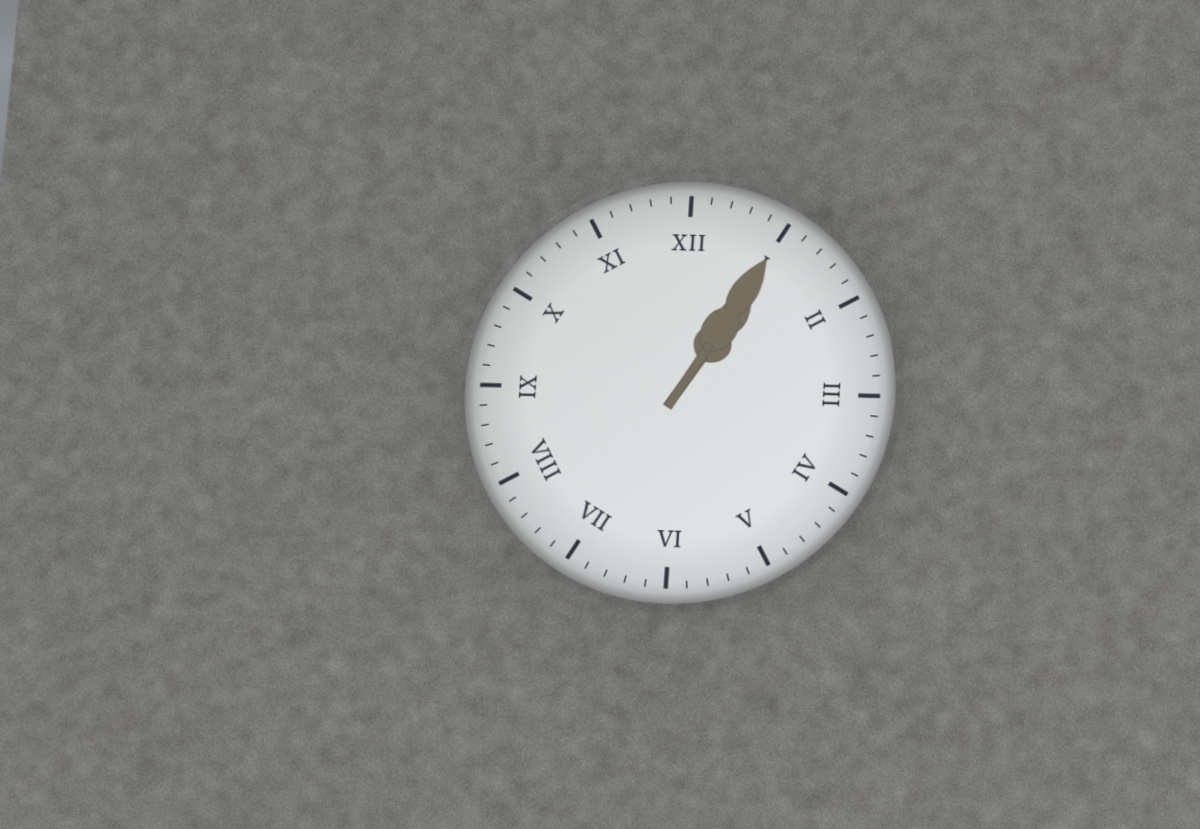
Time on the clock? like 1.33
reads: 1.05
